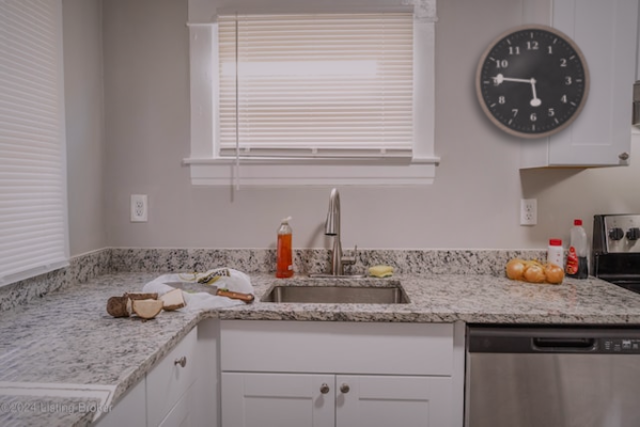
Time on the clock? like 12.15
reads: 5.46
